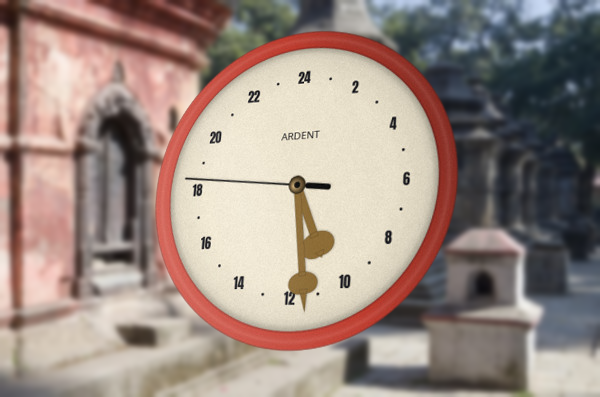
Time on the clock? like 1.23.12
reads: 10.28.46
